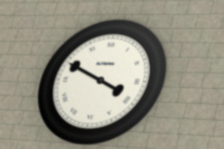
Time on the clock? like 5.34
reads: 3.49
